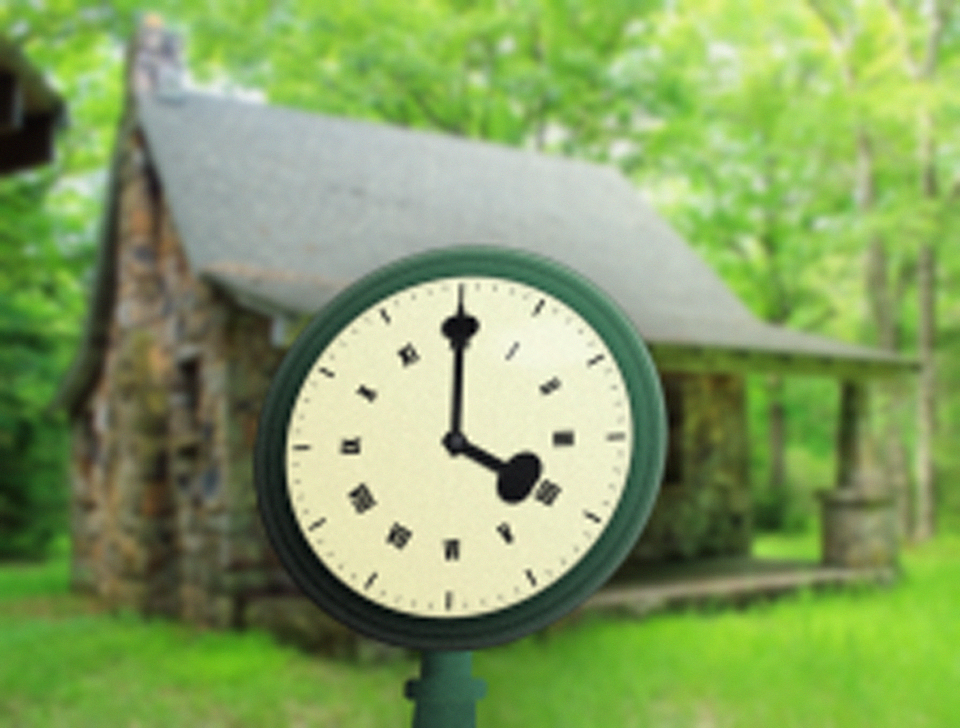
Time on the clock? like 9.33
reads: 4.00
